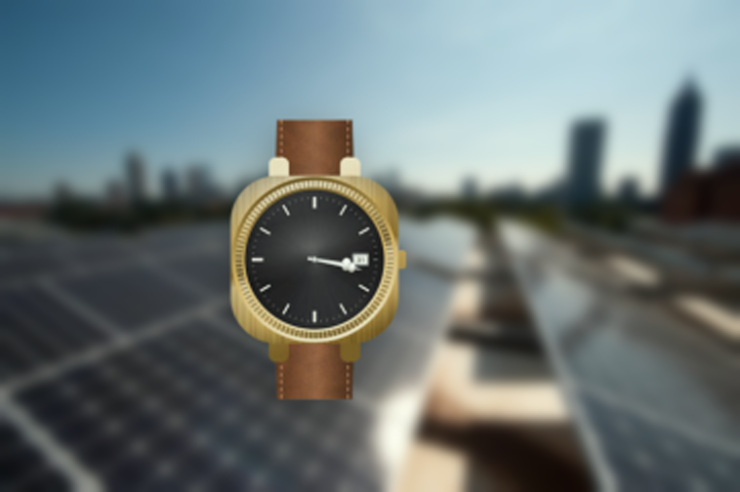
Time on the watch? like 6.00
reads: 3.17
